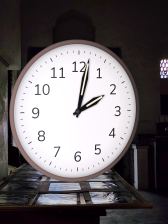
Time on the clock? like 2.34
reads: 2.02
